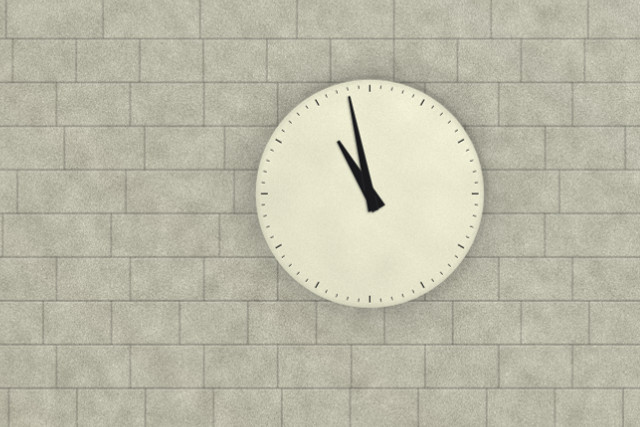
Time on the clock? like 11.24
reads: 10.58
